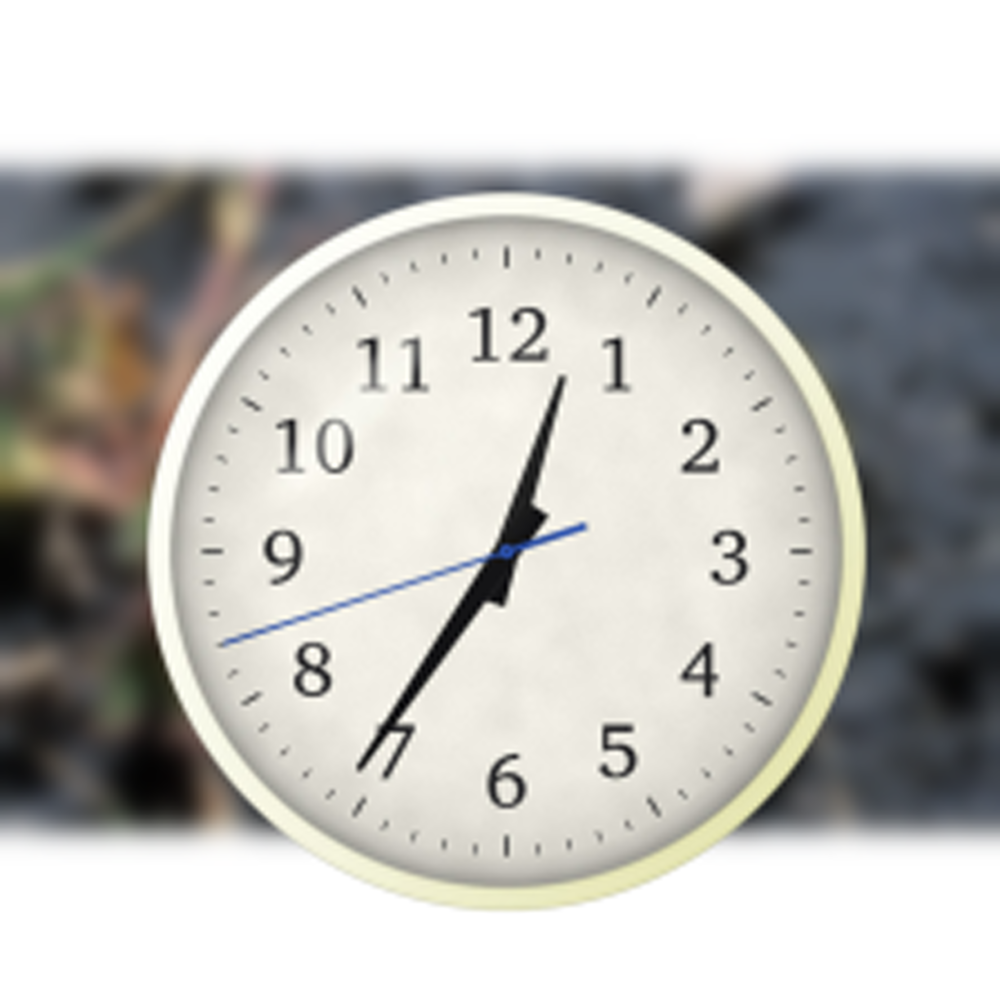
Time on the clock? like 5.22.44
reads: 12.35.42
